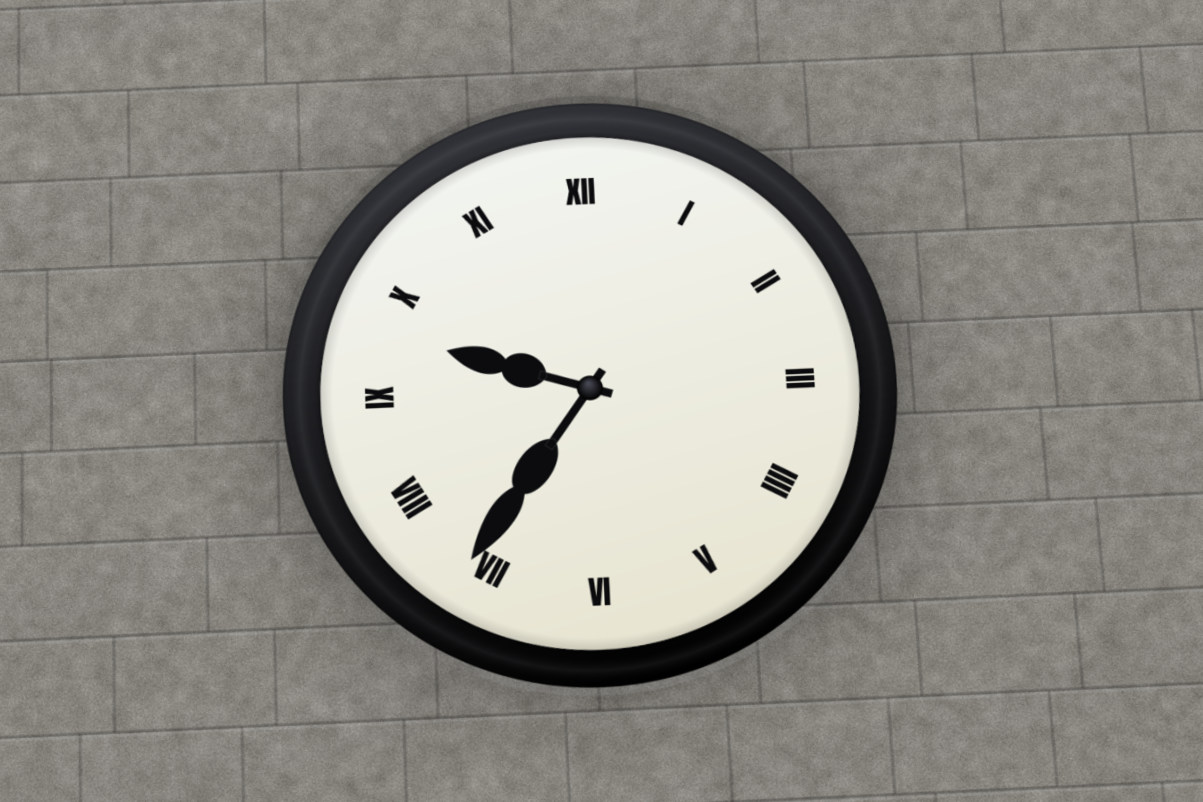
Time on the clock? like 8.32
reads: 9.36
